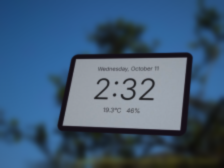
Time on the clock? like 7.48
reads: 2.32
